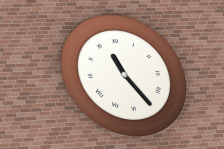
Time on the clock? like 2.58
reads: 11.25
